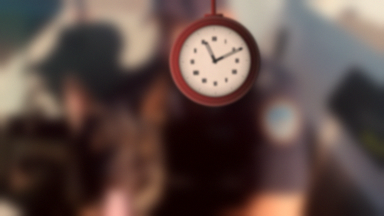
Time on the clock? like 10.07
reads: 11.11
